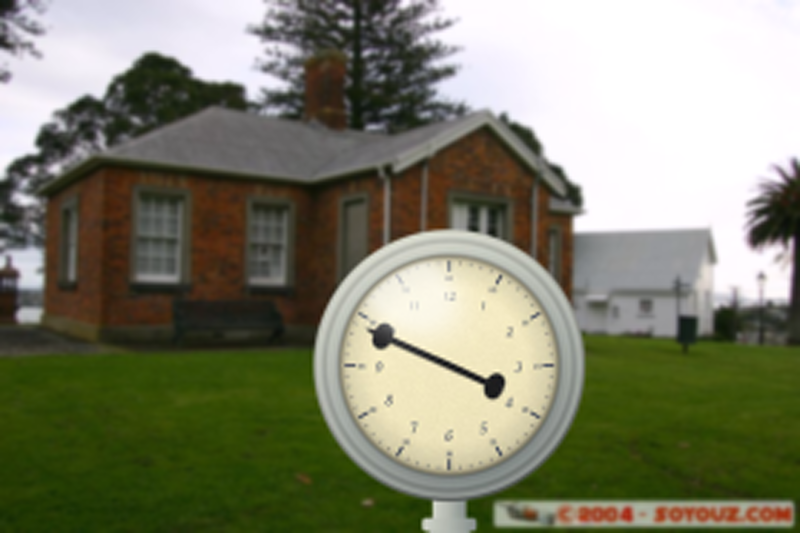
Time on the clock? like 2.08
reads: 3.49
